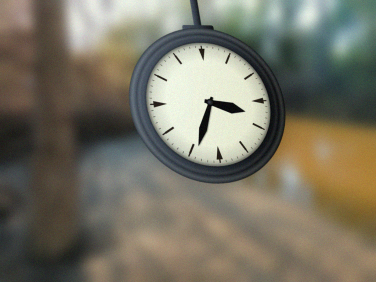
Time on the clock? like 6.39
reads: 3.34
